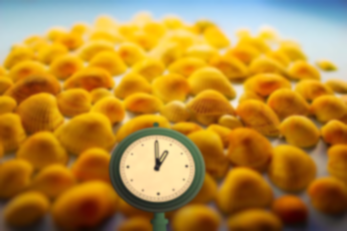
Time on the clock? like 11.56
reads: 1.00
